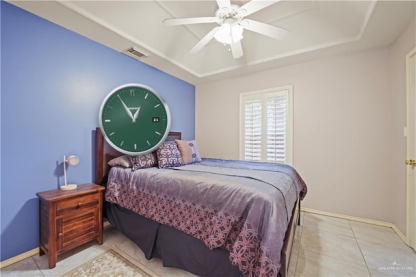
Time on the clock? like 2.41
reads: 12.55
